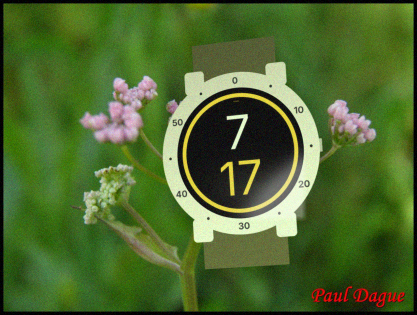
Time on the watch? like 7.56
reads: 7.17
